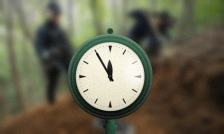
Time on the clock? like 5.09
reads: 11.55
